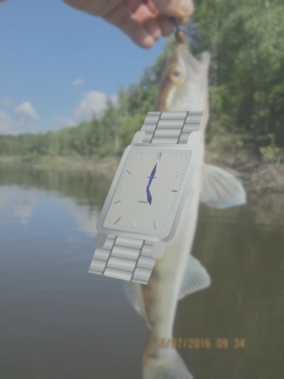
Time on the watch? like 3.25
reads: 5.00
